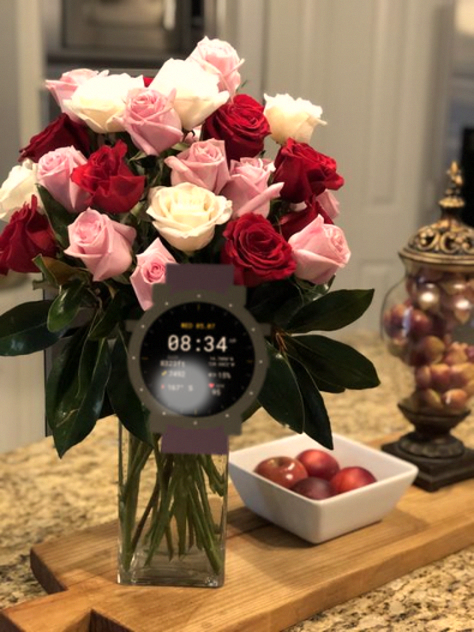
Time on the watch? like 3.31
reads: 8.34
